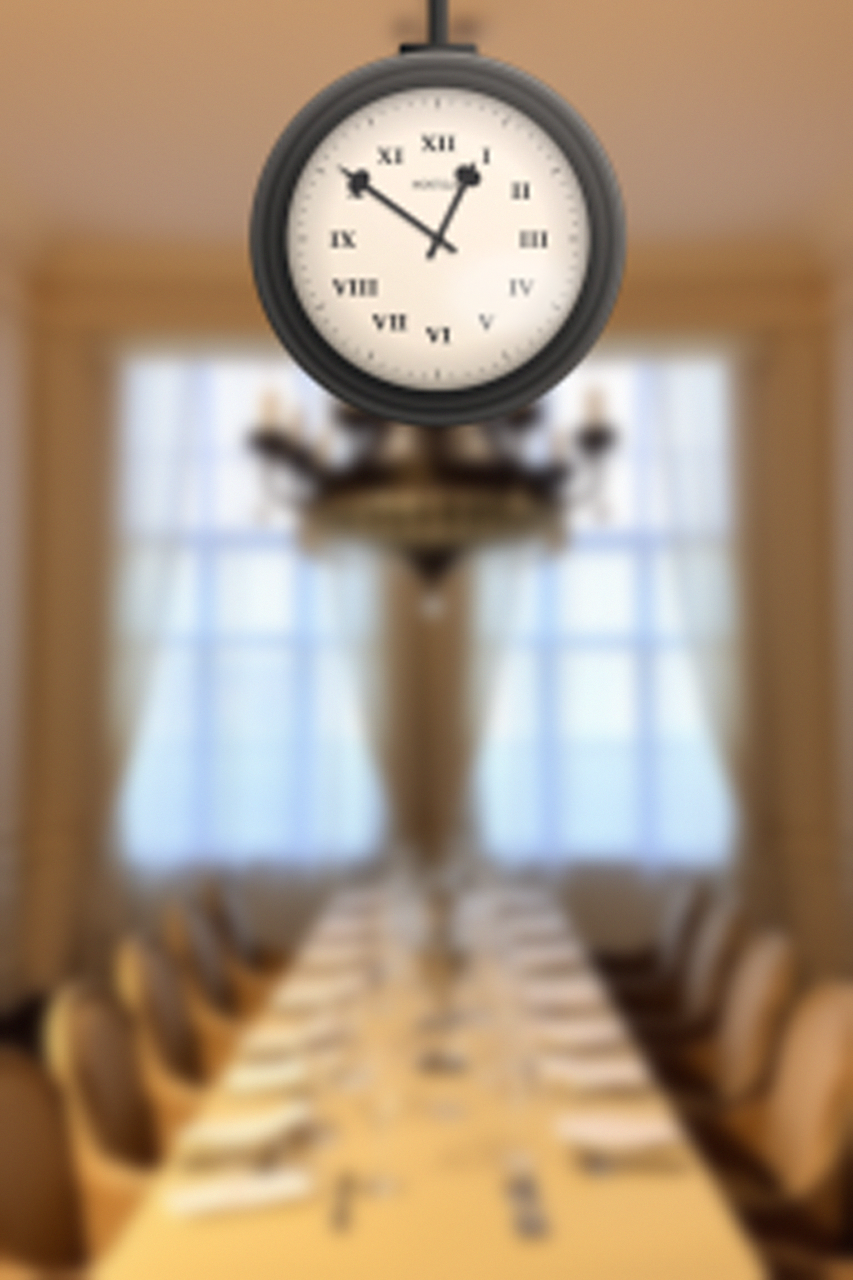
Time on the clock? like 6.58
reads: 12.51
